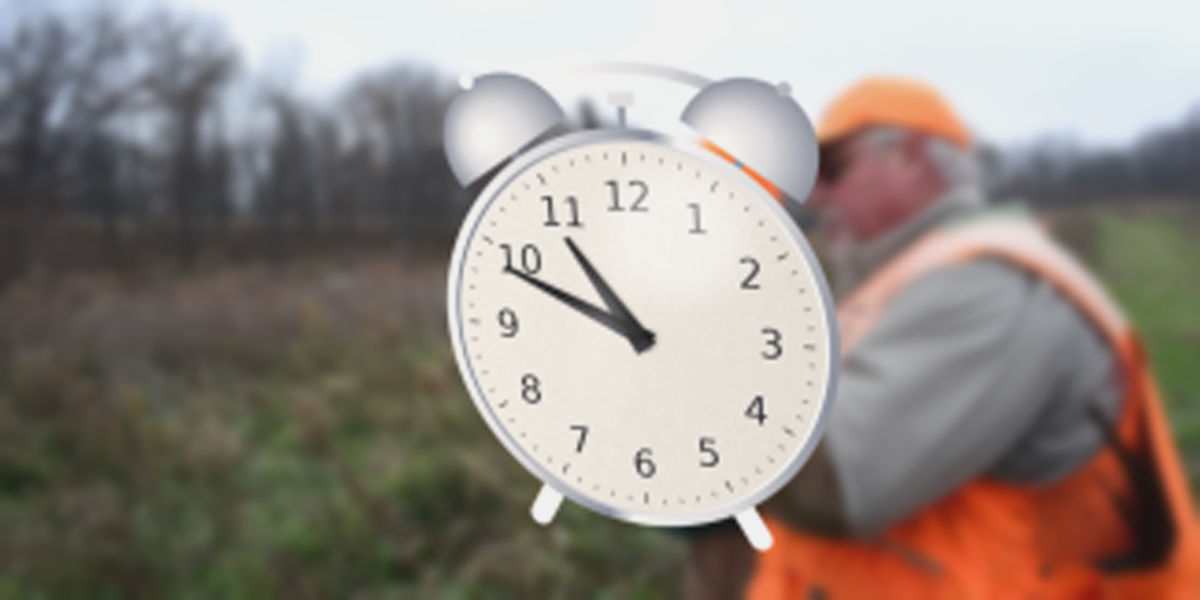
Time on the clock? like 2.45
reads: 10.49
